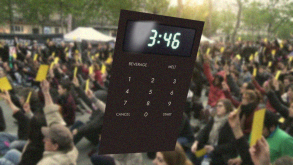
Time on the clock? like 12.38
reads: 3.46
